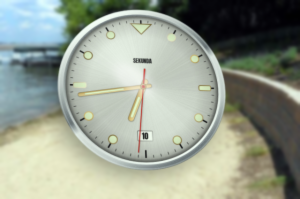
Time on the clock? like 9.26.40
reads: 6.43.31
